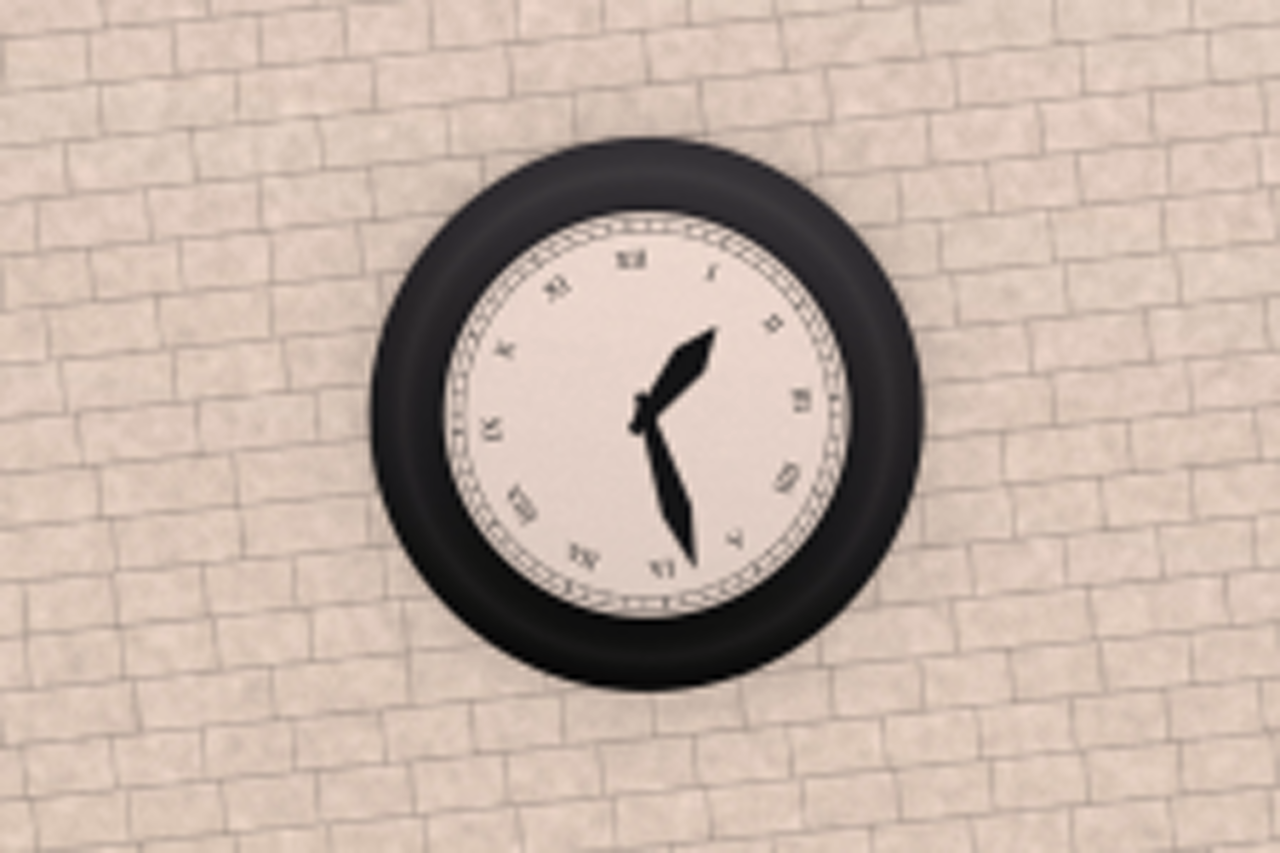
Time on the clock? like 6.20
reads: 1.28
